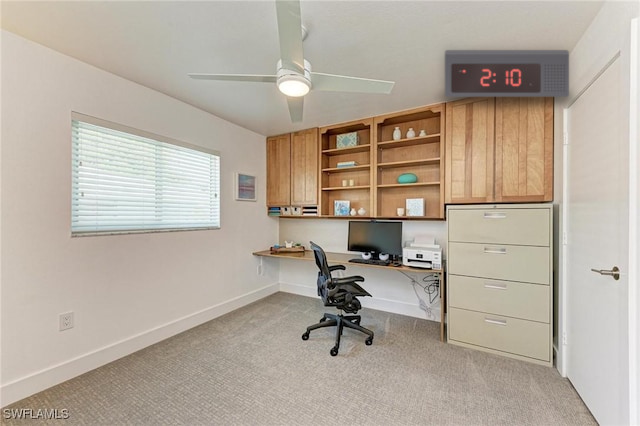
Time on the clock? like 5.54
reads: 2.10
